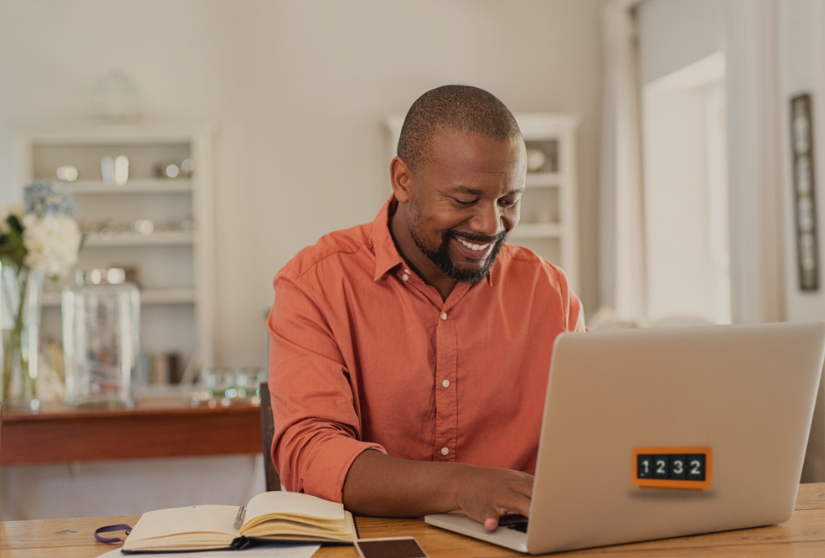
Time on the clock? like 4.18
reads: 12.32
